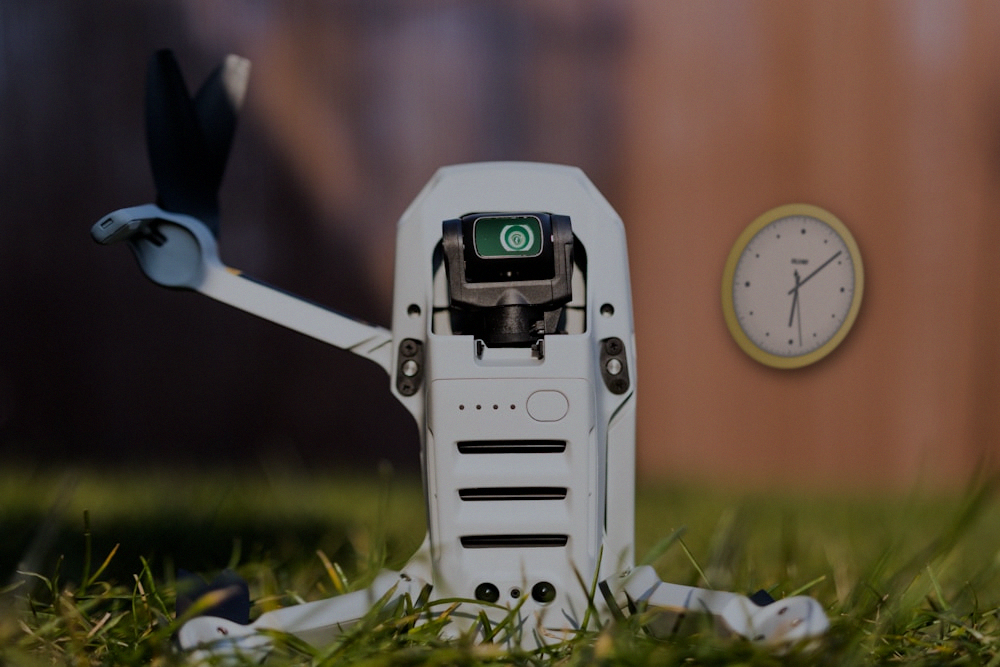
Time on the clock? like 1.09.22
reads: 6.08.28
